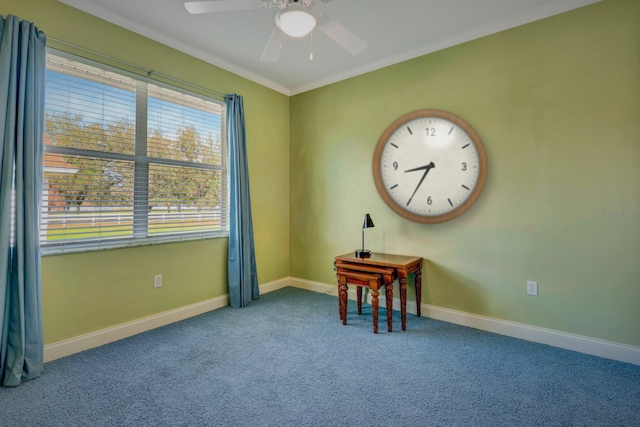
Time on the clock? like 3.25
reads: 8.35
